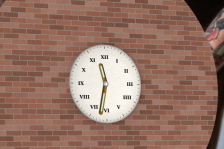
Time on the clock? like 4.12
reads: 11.32
